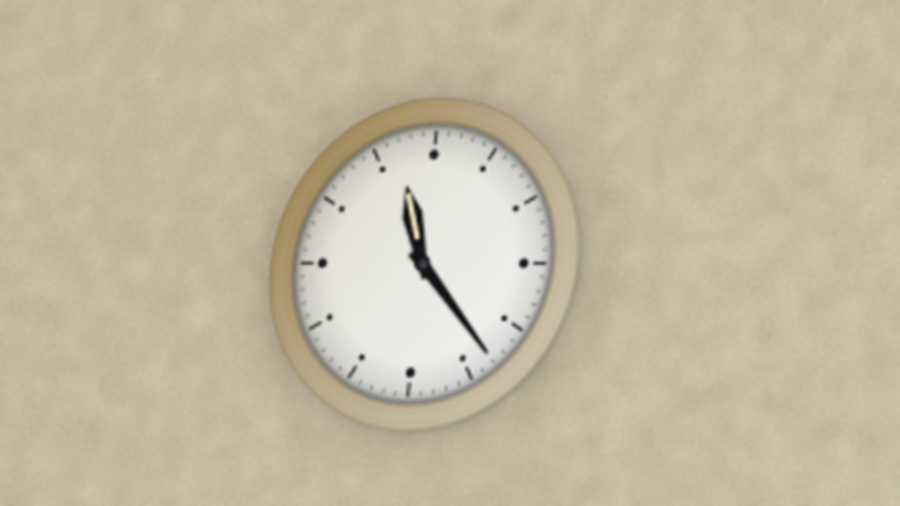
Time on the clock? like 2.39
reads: 11.23
